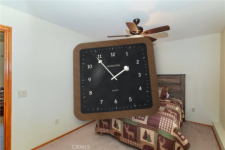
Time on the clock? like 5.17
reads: 1.54
